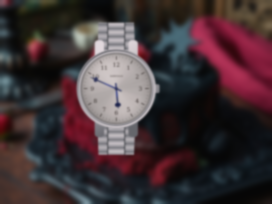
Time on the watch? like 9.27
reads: 5.49
